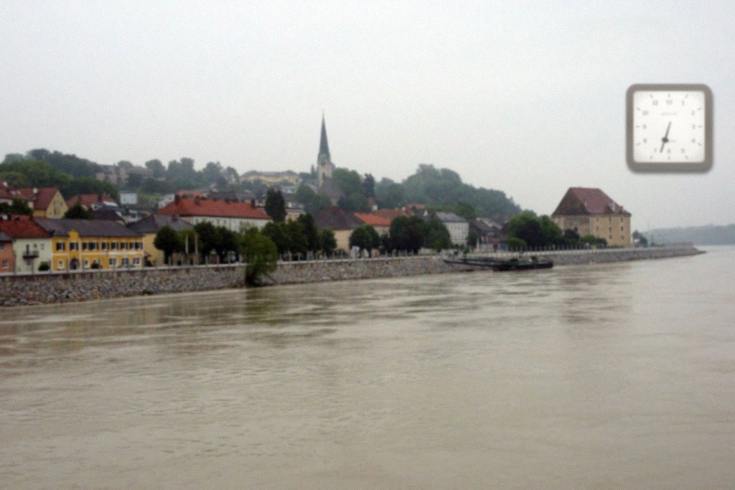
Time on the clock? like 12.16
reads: 6.33
